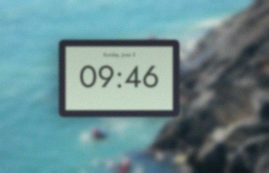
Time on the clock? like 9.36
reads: 9.46
